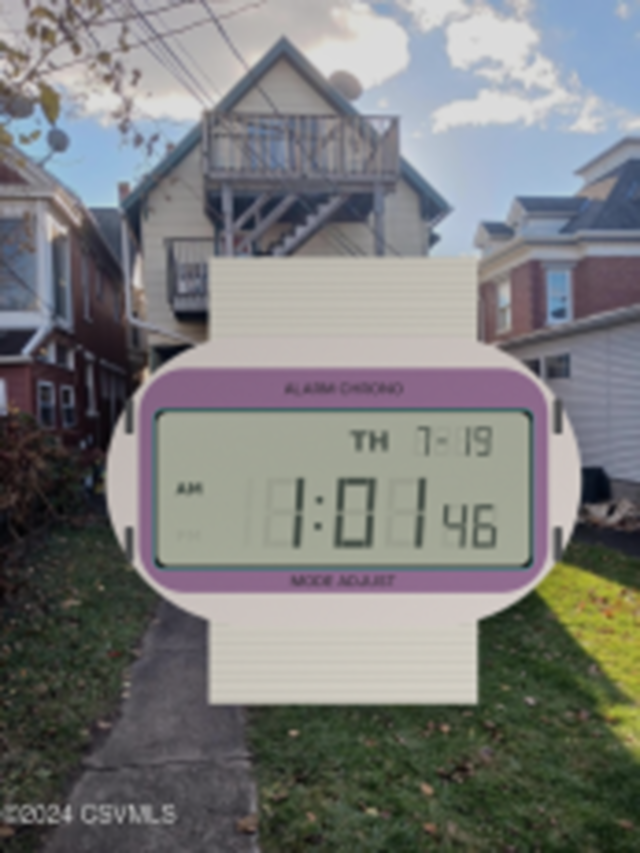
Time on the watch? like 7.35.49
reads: 1.01.46
